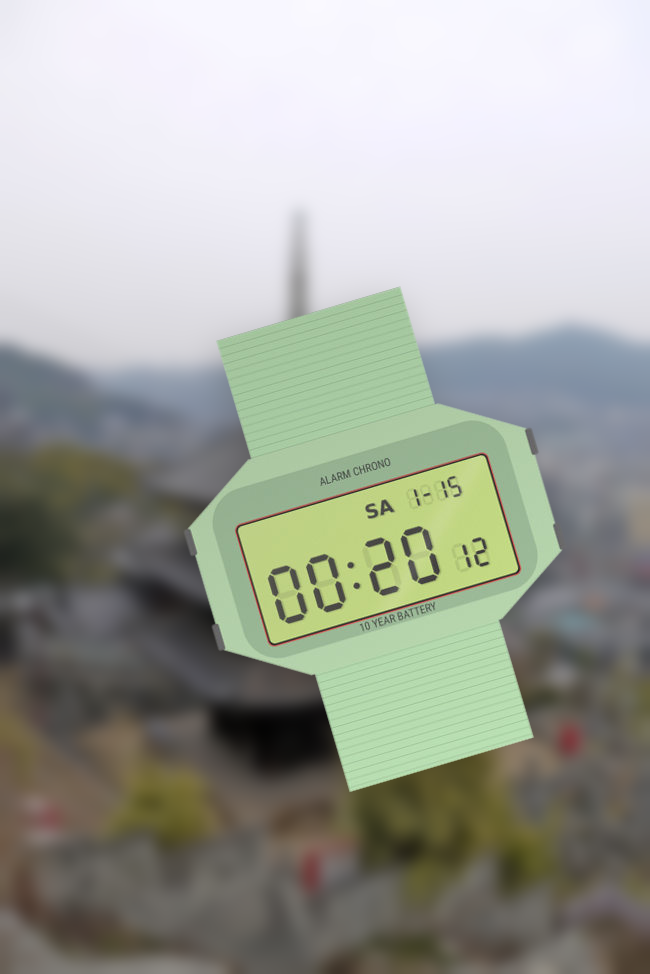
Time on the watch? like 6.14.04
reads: 0.20.12
